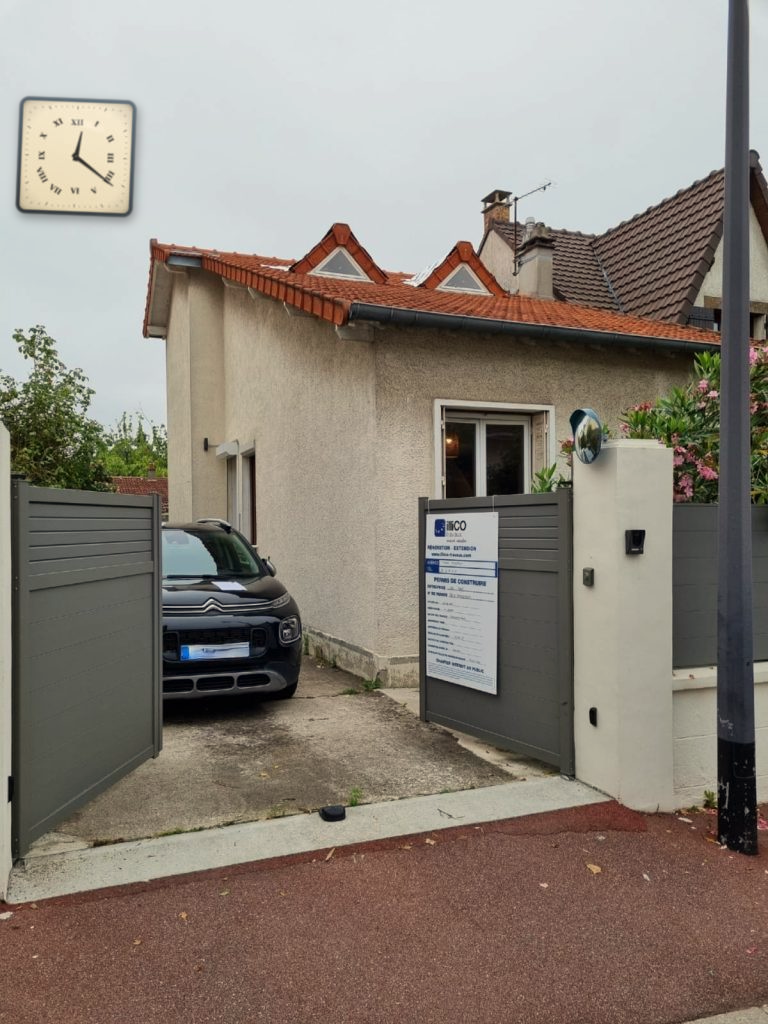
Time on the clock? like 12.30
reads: 12.21
